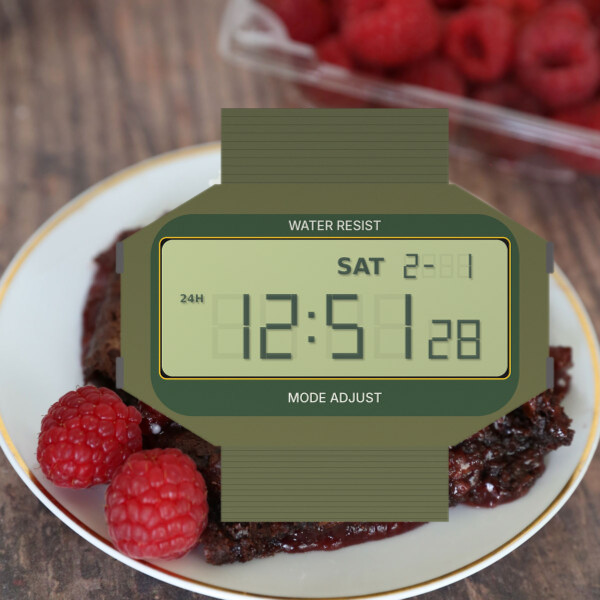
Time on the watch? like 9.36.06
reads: 12.51.28
